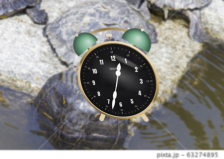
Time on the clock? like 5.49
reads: 12.33
